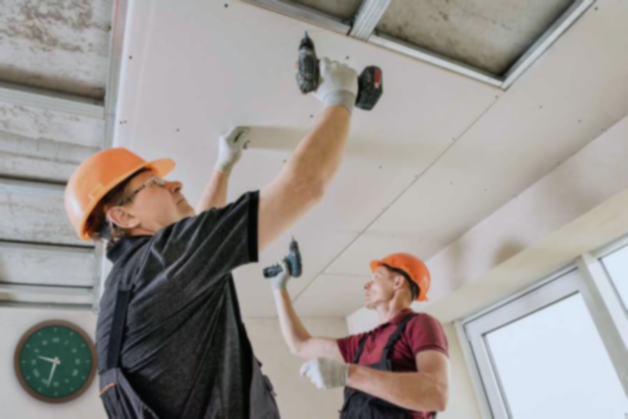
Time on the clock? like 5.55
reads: 9.33
